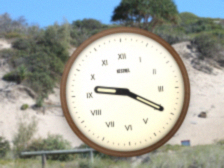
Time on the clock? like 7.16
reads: 9.20
